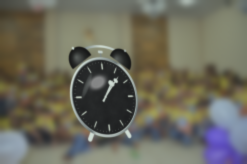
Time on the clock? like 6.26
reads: 1.07
